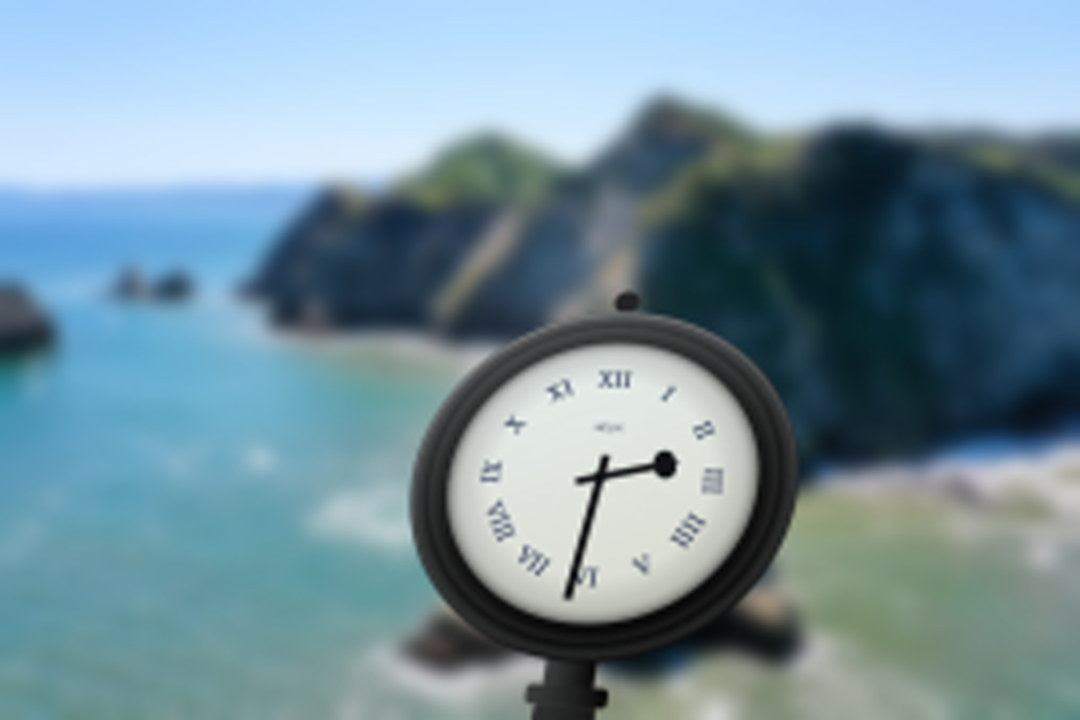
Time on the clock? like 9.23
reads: 2.31
